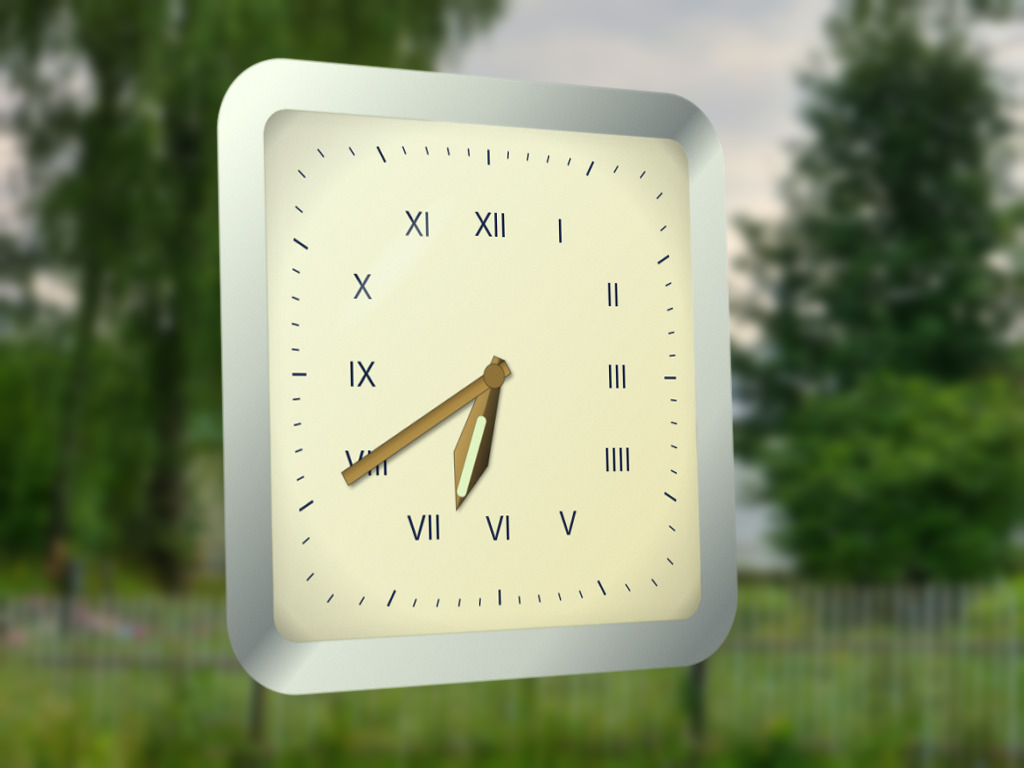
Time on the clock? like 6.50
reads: 6.40
